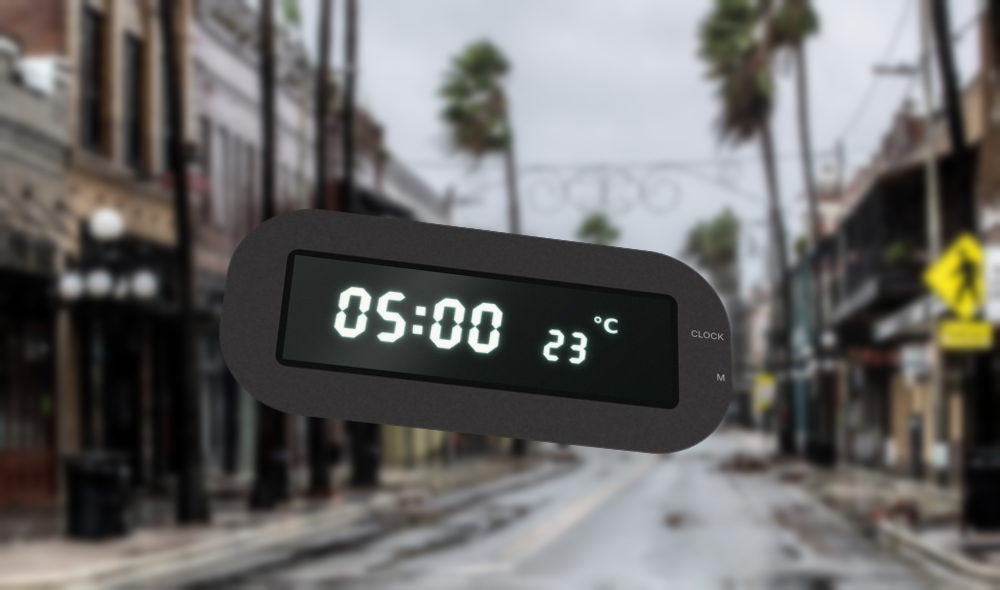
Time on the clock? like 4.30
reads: 5.00
